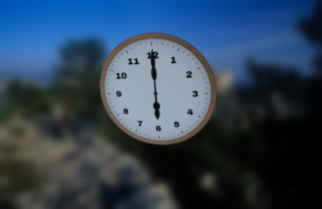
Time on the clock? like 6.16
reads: 6.00
